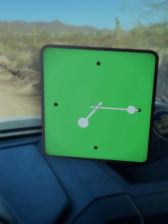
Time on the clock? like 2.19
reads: 7.15
